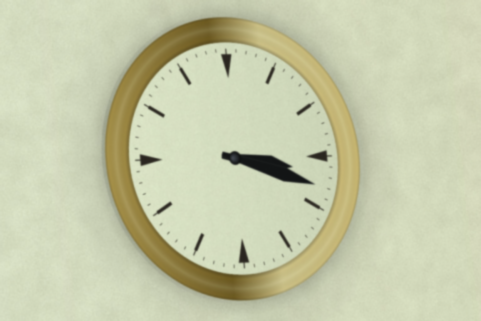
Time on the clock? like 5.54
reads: 3.18
